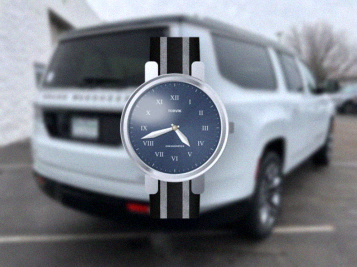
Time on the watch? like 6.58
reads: 4.42
